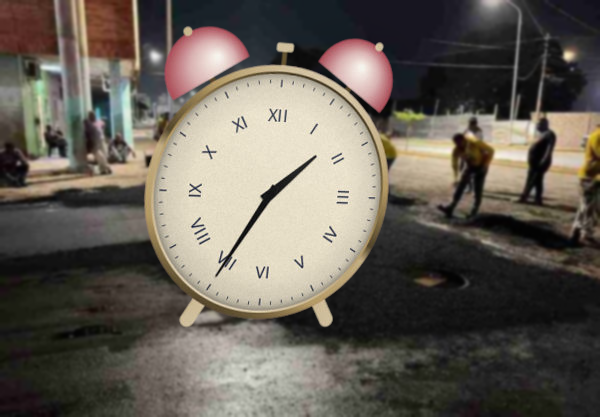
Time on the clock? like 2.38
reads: 1.35
